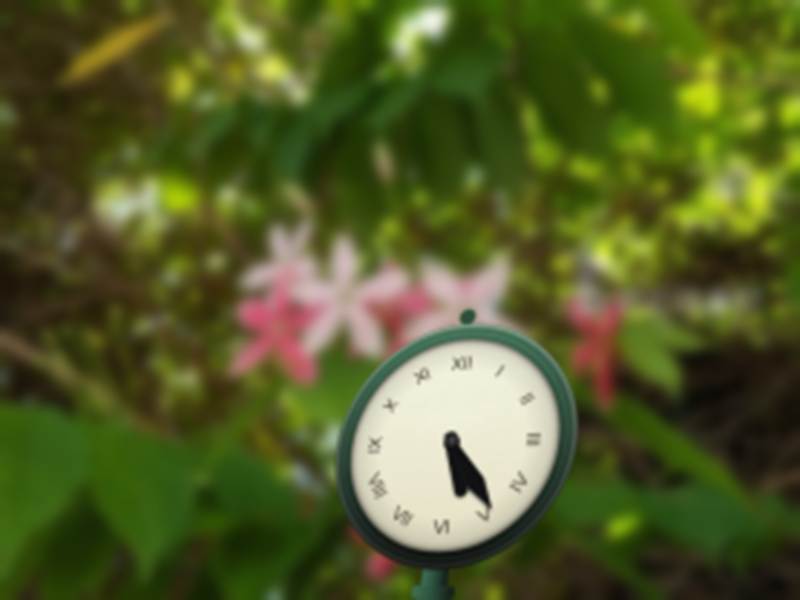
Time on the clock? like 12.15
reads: 5.24
